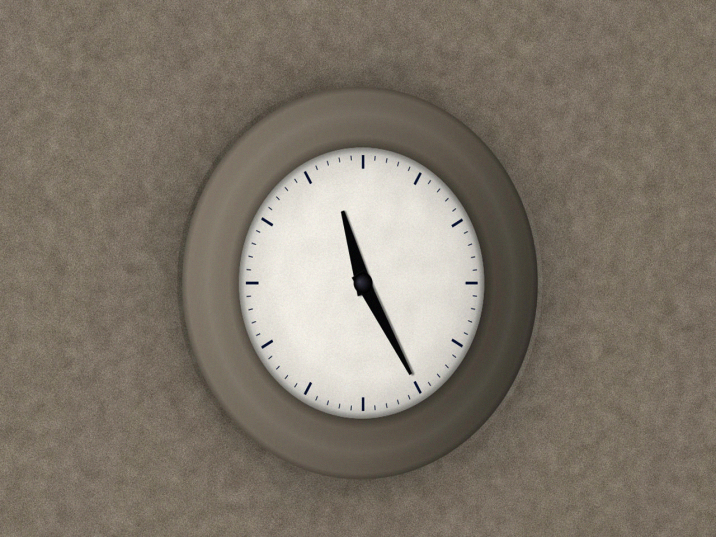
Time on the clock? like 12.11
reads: 11.25
